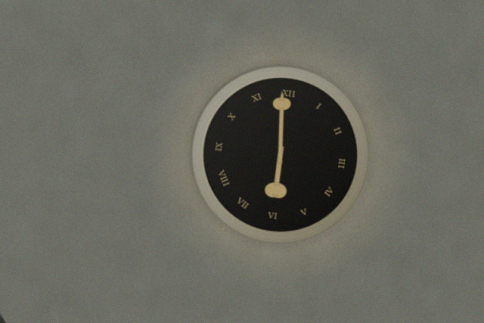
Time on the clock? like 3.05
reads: 5.59
